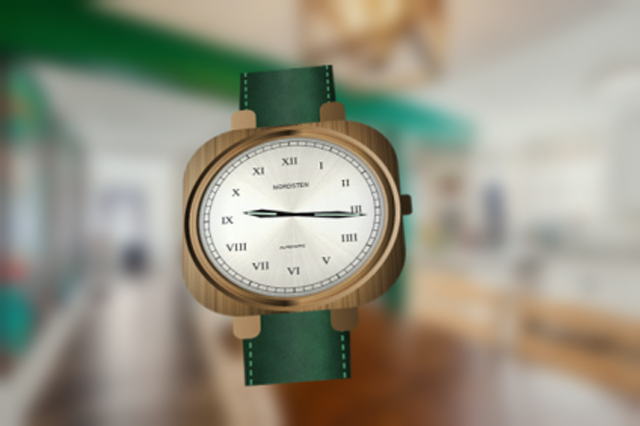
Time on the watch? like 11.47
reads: 9.16
